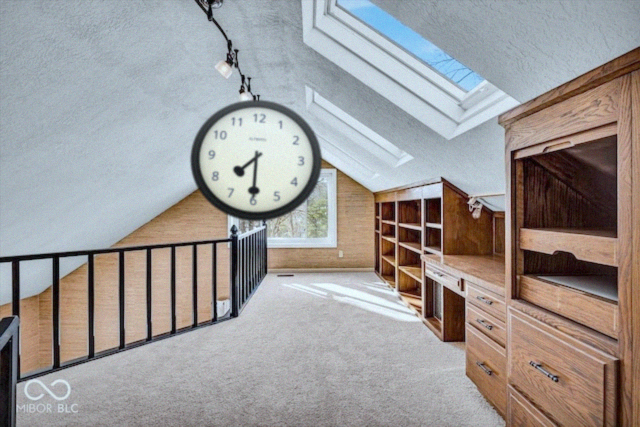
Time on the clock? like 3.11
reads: 7.30
